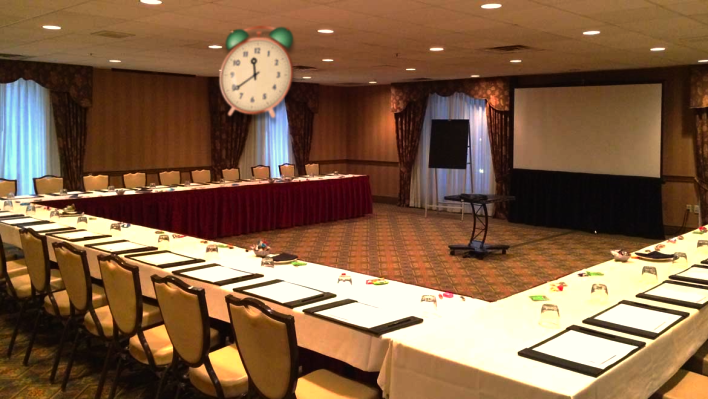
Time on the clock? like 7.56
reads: 11.39
